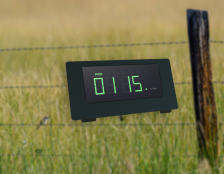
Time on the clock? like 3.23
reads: 1.15
